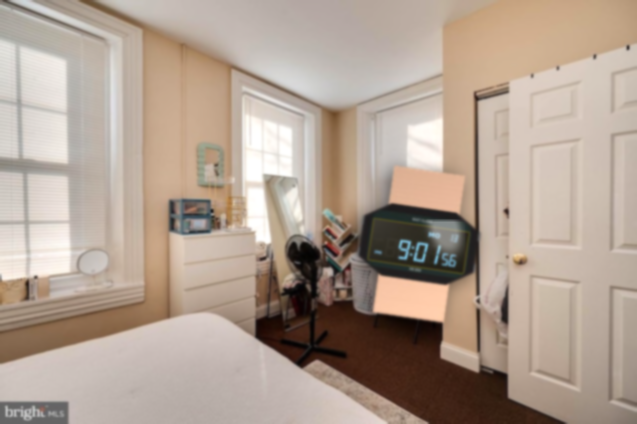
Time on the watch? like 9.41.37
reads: 9.01.56
